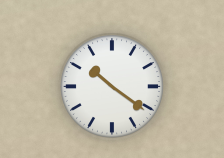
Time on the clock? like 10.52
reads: 10.21
